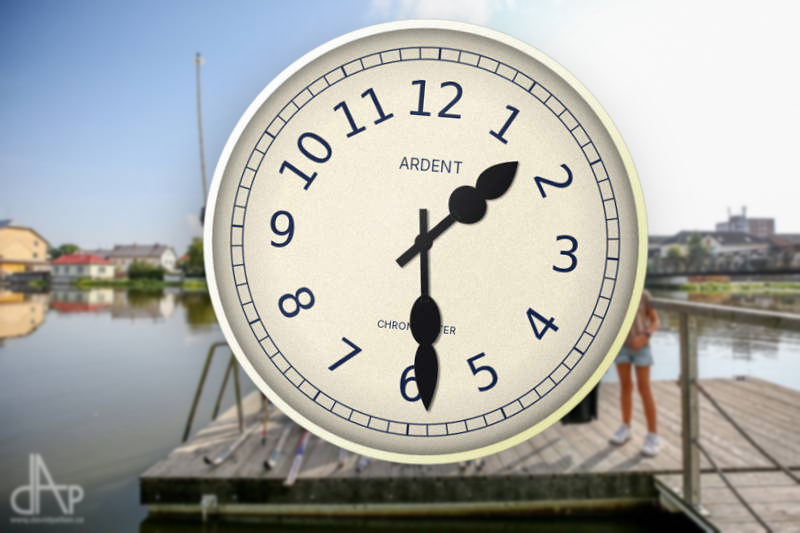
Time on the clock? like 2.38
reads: 1.29
